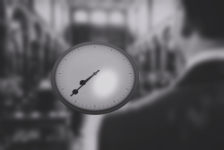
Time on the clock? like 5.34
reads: 7.37
